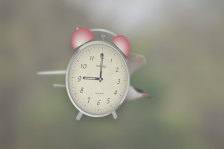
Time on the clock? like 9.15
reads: 9.00
